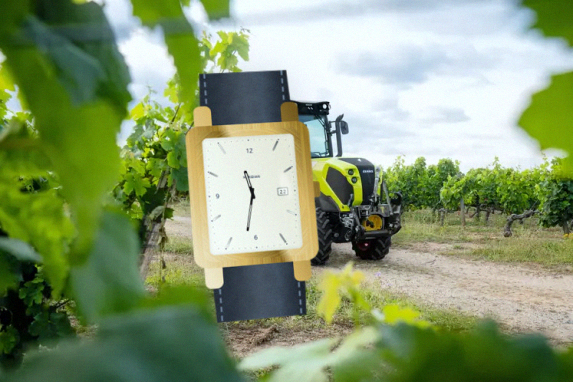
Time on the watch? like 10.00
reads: 11.32
